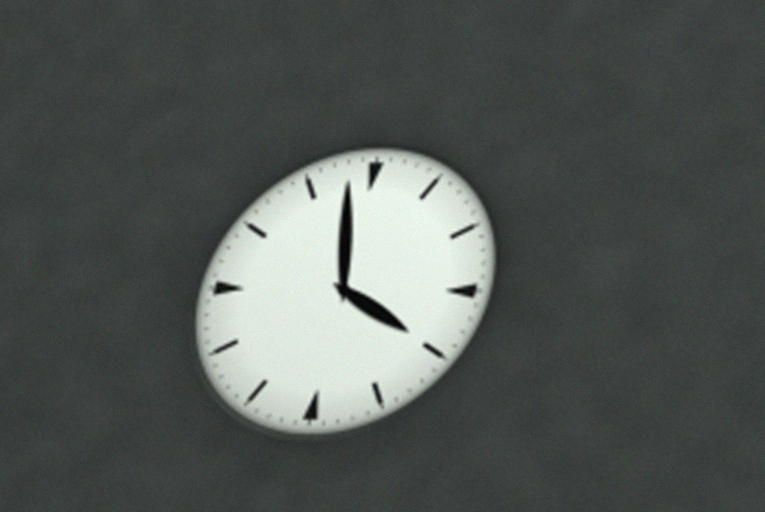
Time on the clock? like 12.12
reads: 3.58
